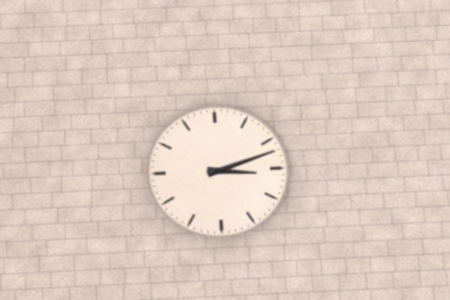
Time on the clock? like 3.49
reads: 3.12
